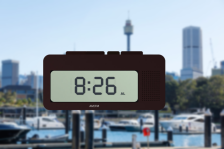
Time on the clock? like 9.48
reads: 8.26
